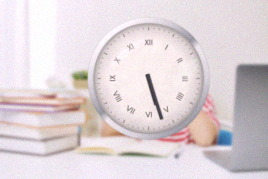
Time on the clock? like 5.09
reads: 5.27
